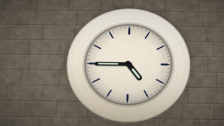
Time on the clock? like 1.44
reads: 4.45
